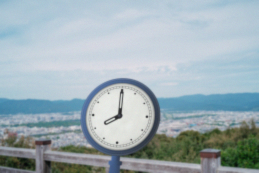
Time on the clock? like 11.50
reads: 8.00
